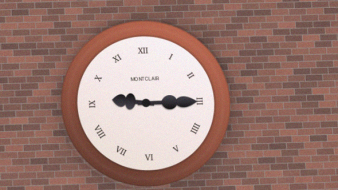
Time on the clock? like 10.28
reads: 9.15
